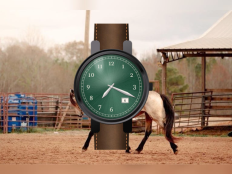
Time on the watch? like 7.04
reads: 7.19
